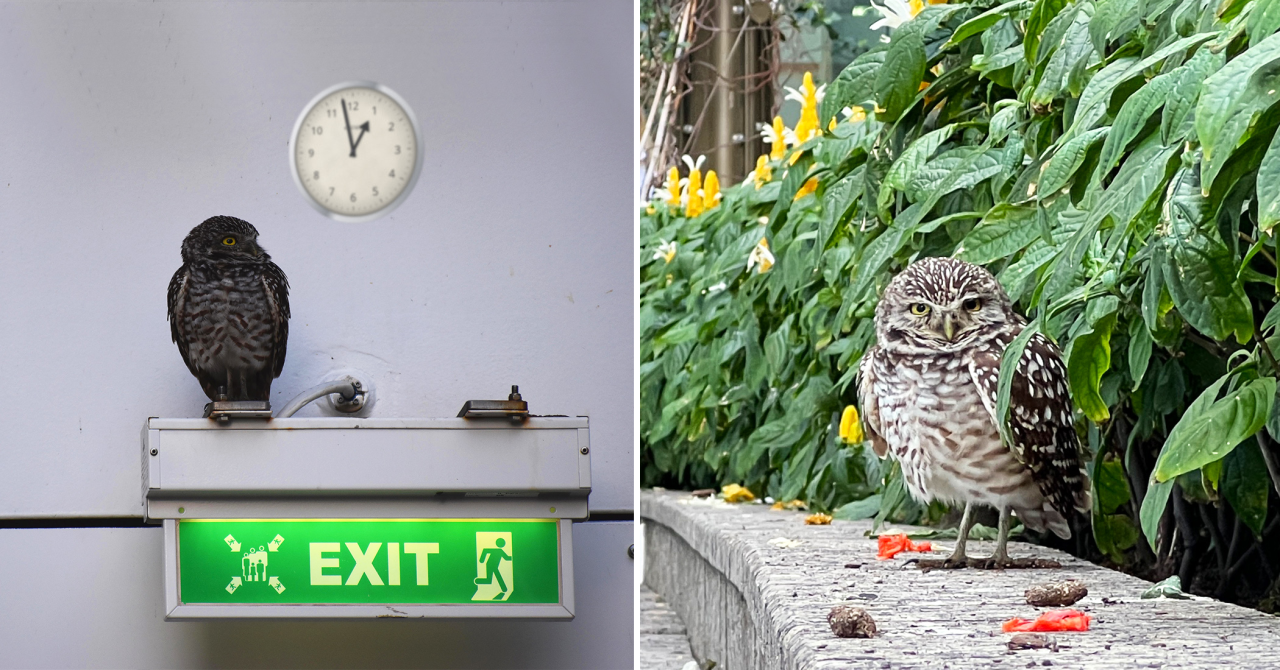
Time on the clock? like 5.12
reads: 12.58
